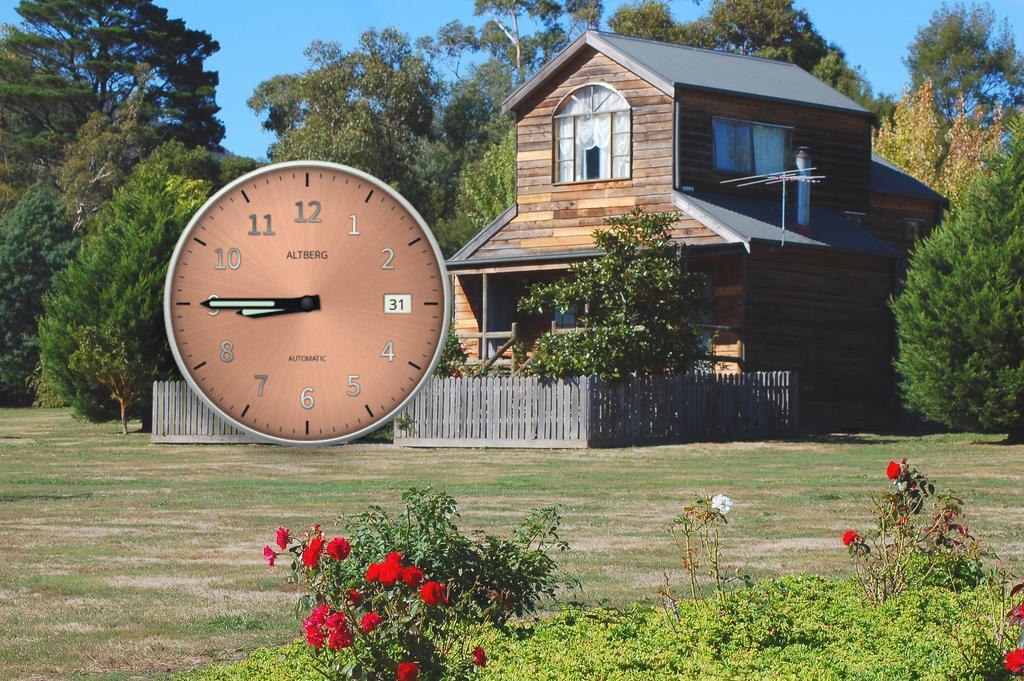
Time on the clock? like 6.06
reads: 8.45
